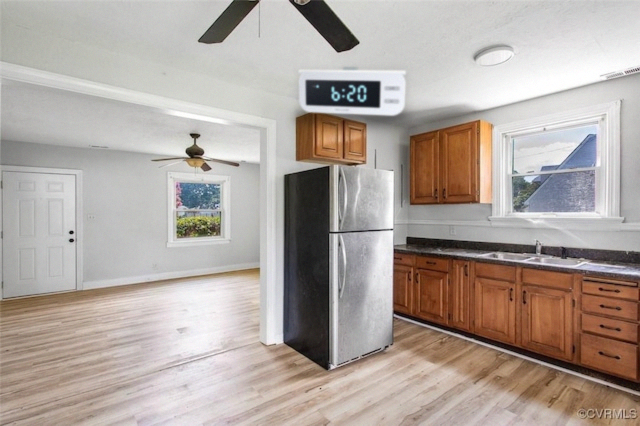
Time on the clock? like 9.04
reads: 6.20
